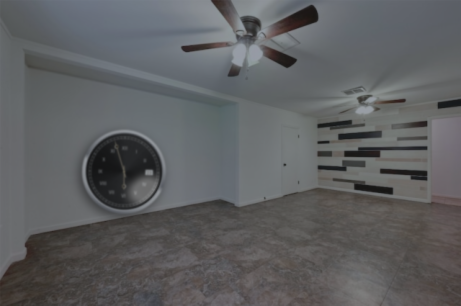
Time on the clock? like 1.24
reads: 5.57
